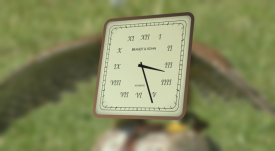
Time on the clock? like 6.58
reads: 3.26
